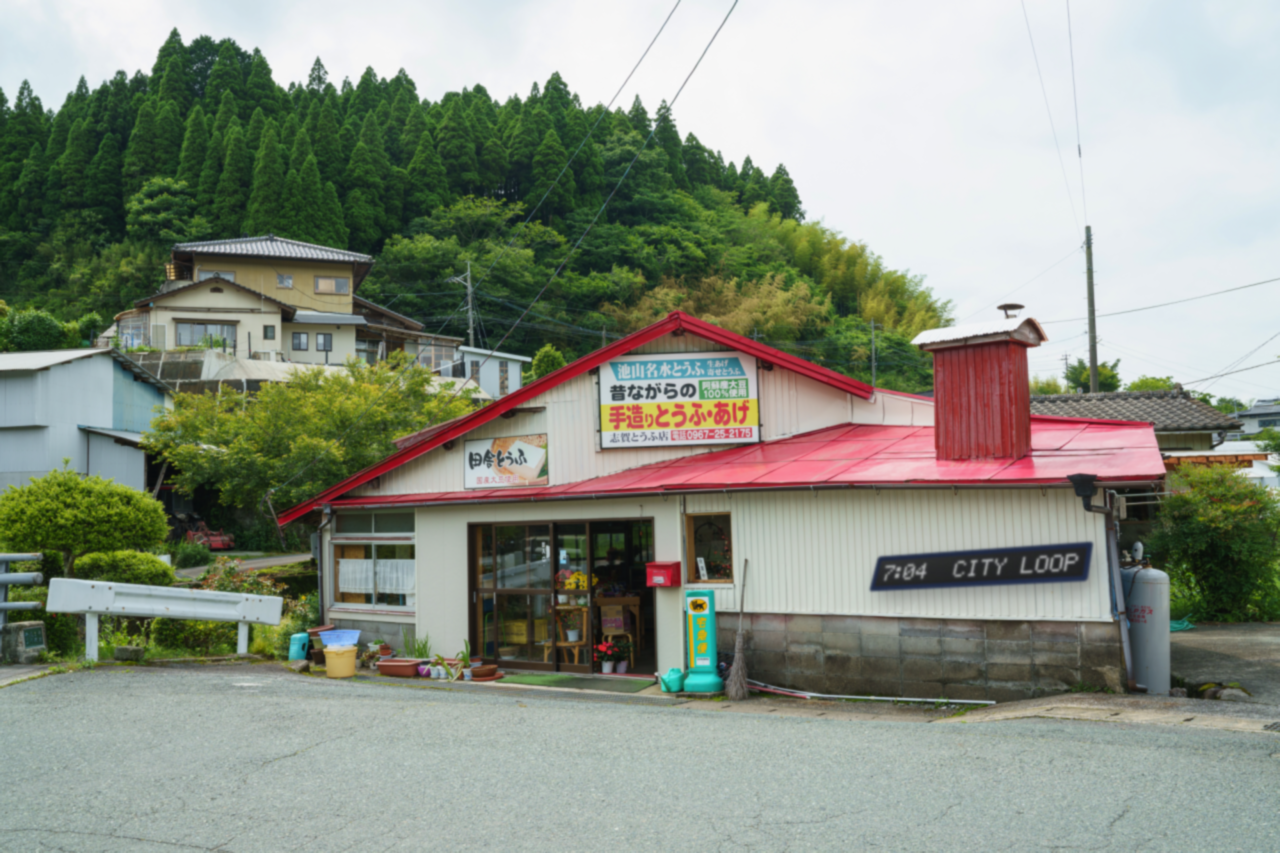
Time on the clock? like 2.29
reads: 7.04
